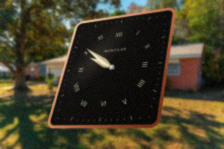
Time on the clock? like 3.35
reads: 9.51
